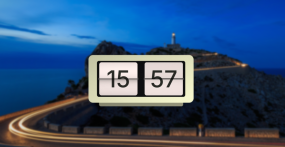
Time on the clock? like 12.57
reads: 15.57
